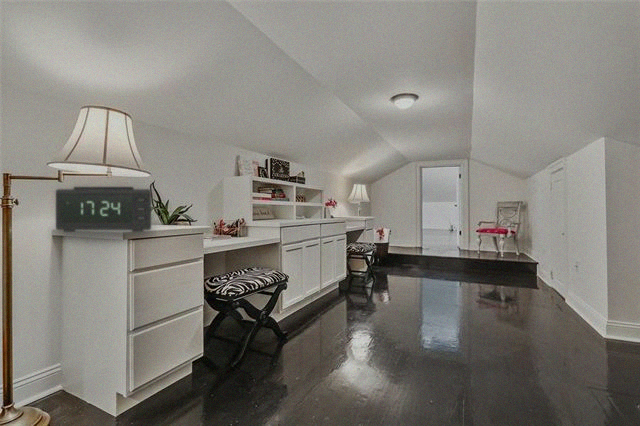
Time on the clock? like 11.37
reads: 17.24
